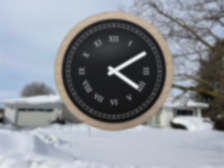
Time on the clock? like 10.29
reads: 4.10
